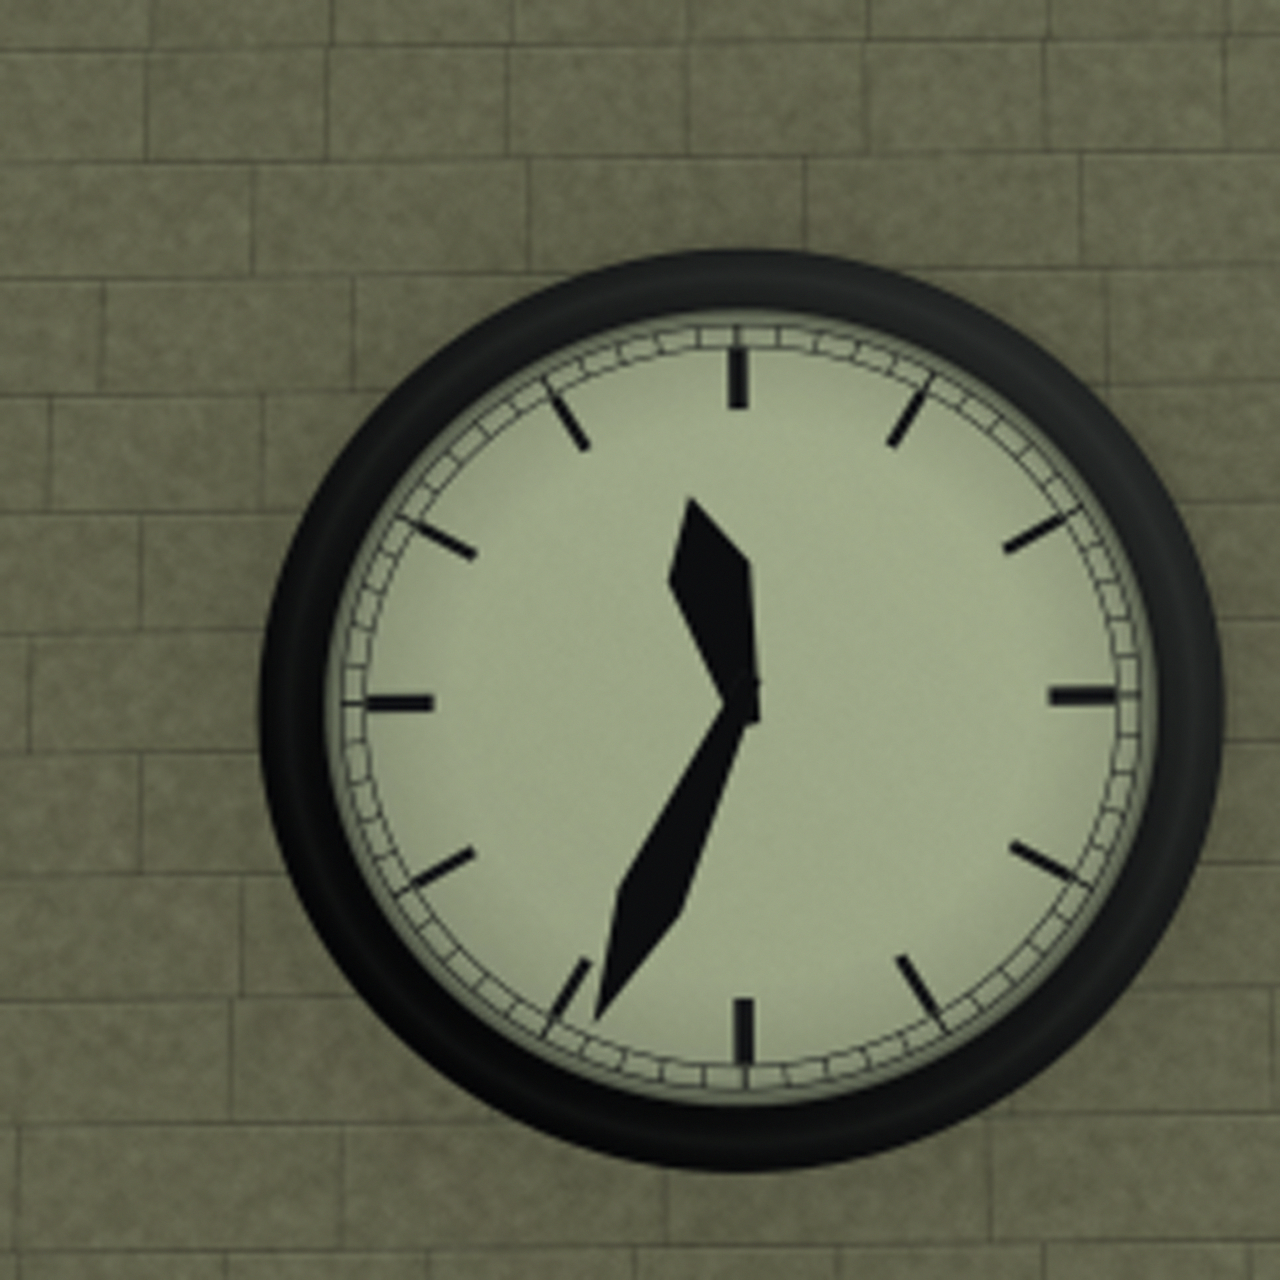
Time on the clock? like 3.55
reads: 11.34
